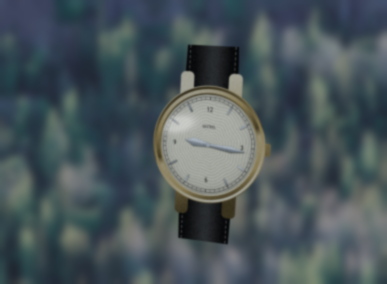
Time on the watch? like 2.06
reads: 9.16
